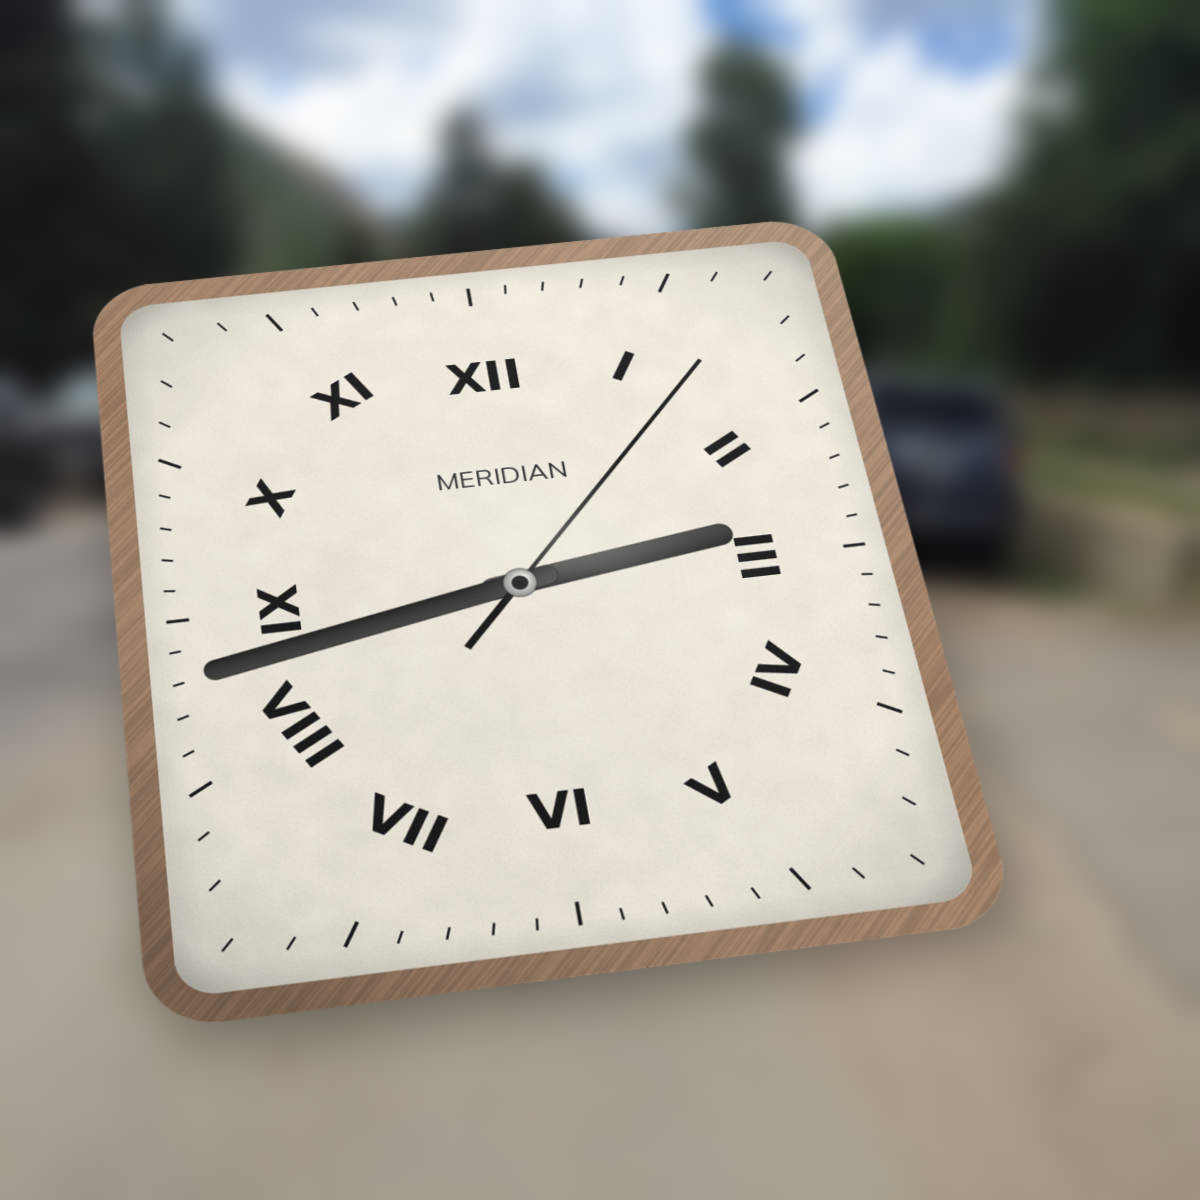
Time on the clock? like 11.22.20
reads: 2.43.07
